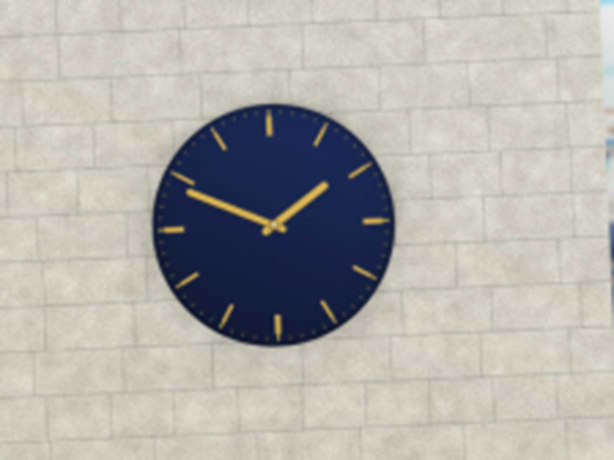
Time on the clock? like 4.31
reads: 1.49
